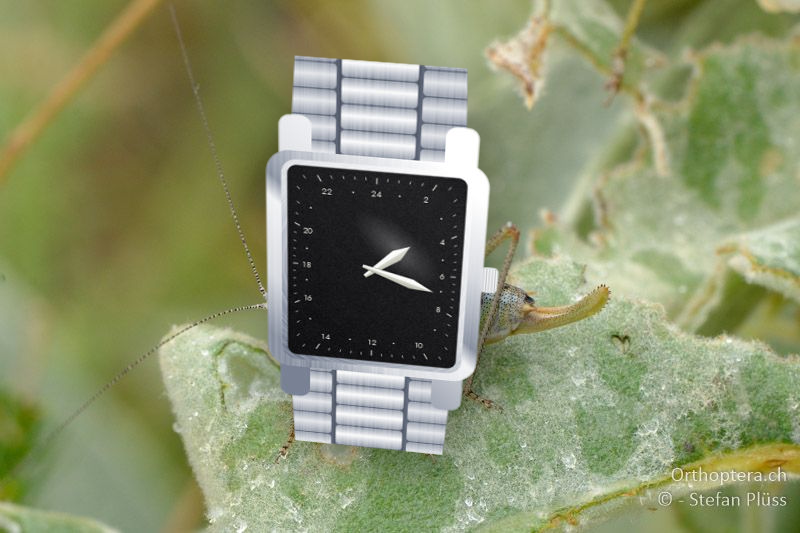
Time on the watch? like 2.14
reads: 3.18
